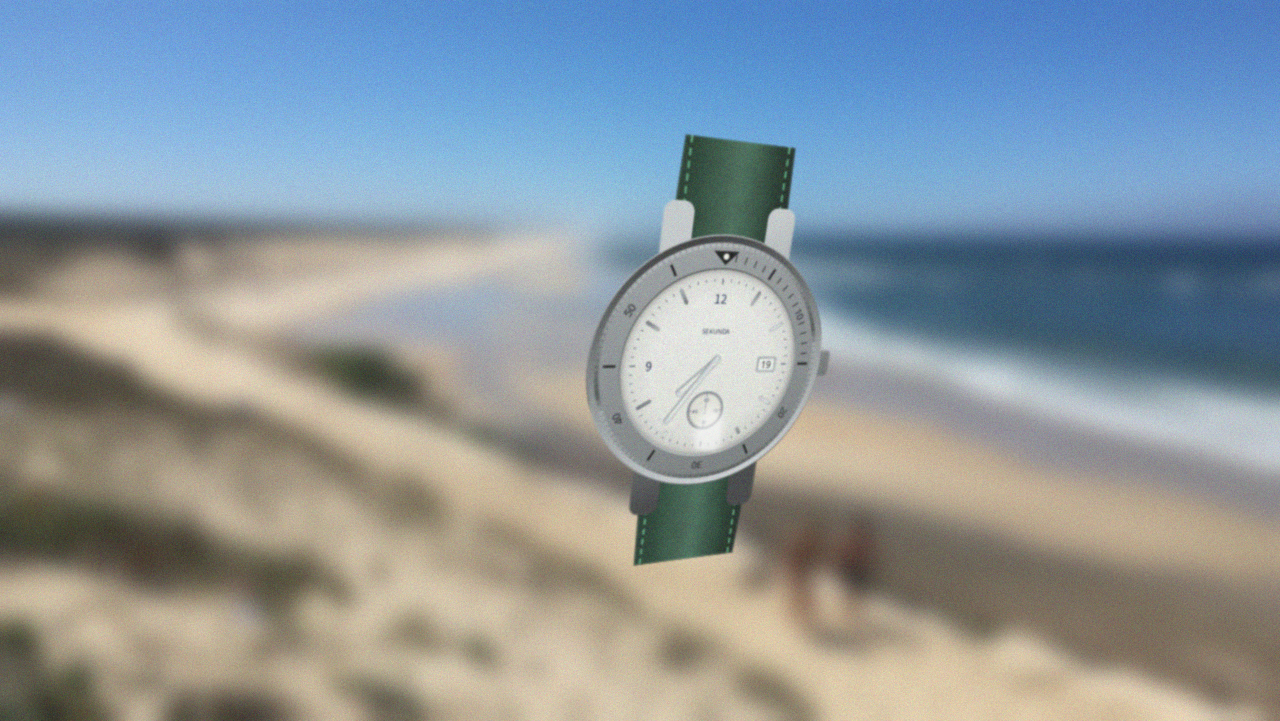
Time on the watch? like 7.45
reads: 7.36
